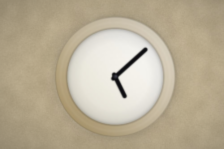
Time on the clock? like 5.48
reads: 5.08
